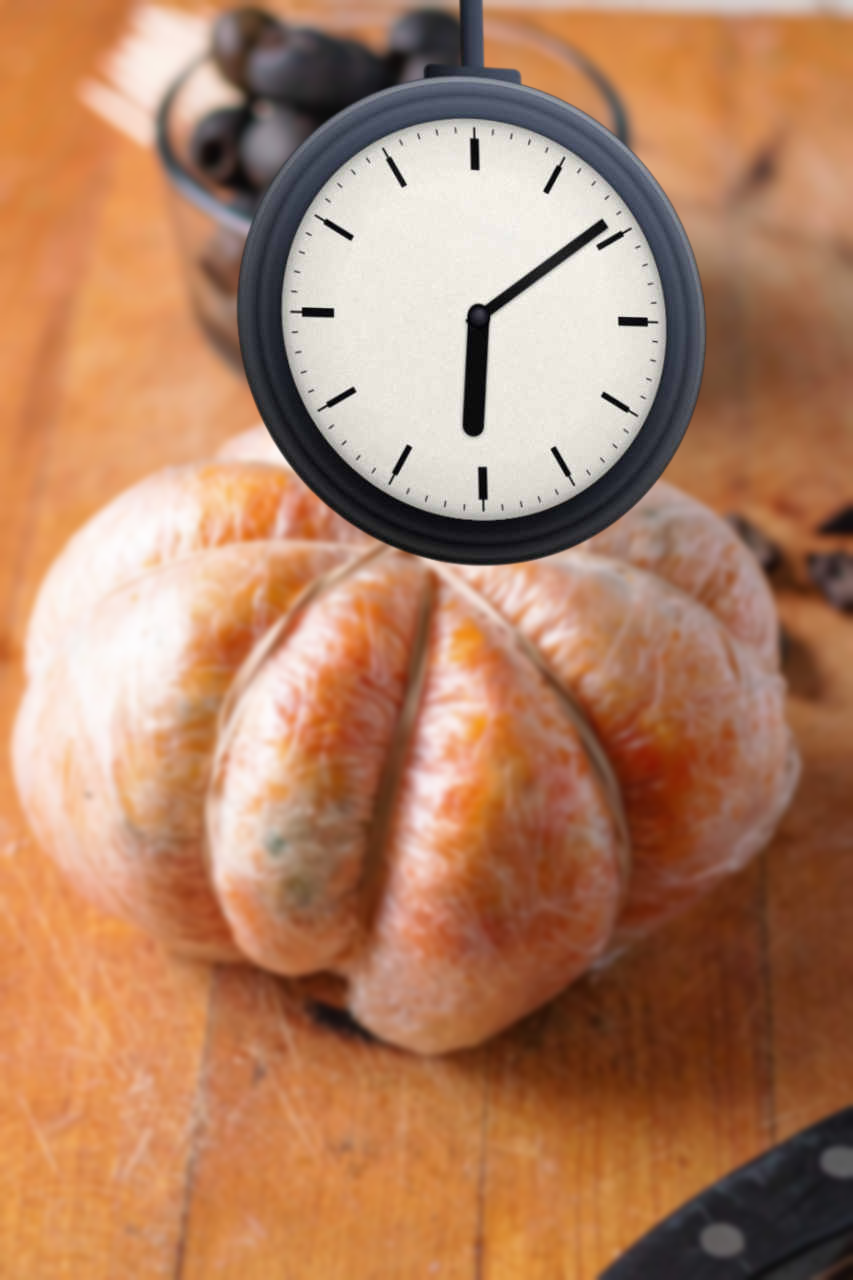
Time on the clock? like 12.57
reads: 6.09
